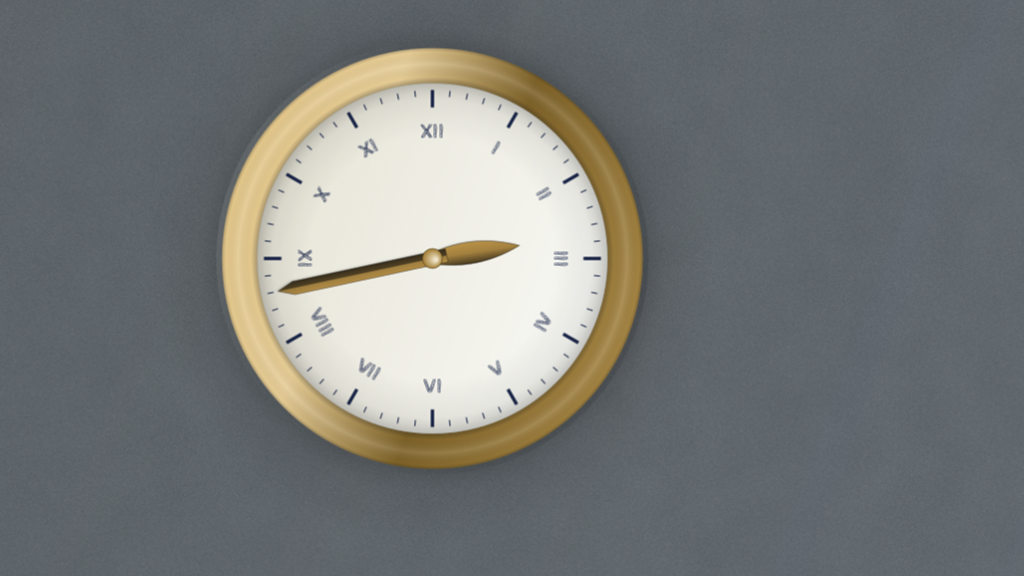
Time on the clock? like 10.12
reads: 2.43
